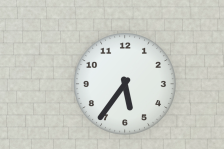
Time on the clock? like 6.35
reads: 5.36
